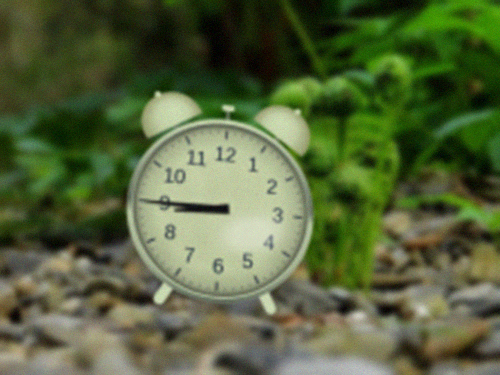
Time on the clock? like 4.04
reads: 8.45
